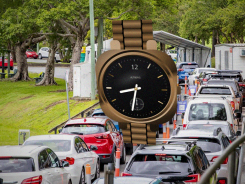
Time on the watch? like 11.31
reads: 8.32
